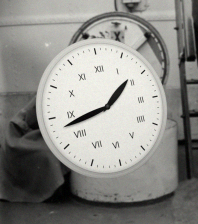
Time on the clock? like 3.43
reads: 1.43
